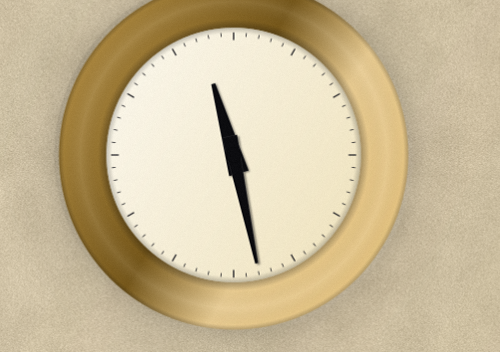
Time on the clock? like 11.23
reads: 11.28
